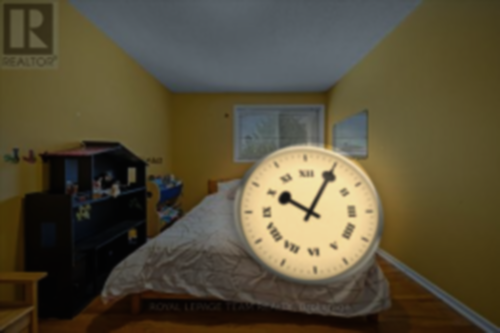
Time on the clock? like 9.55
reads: 10.05
